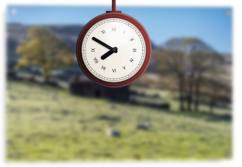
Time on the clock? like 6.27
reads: 7.50
